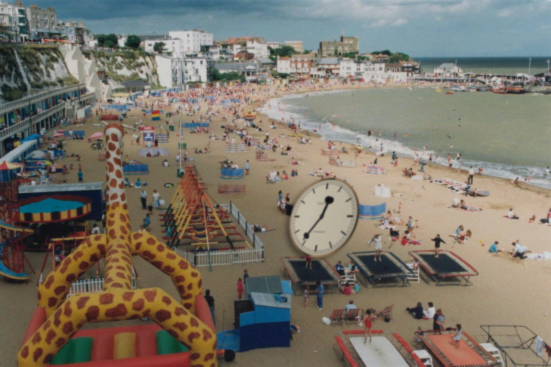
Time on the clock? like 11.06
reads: 12.36
